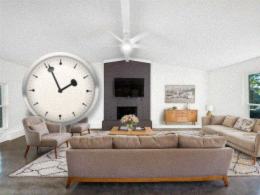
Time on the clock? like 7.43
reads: 1.56
